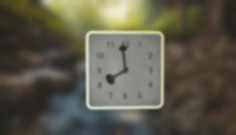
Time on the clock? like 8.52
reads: 7.59
